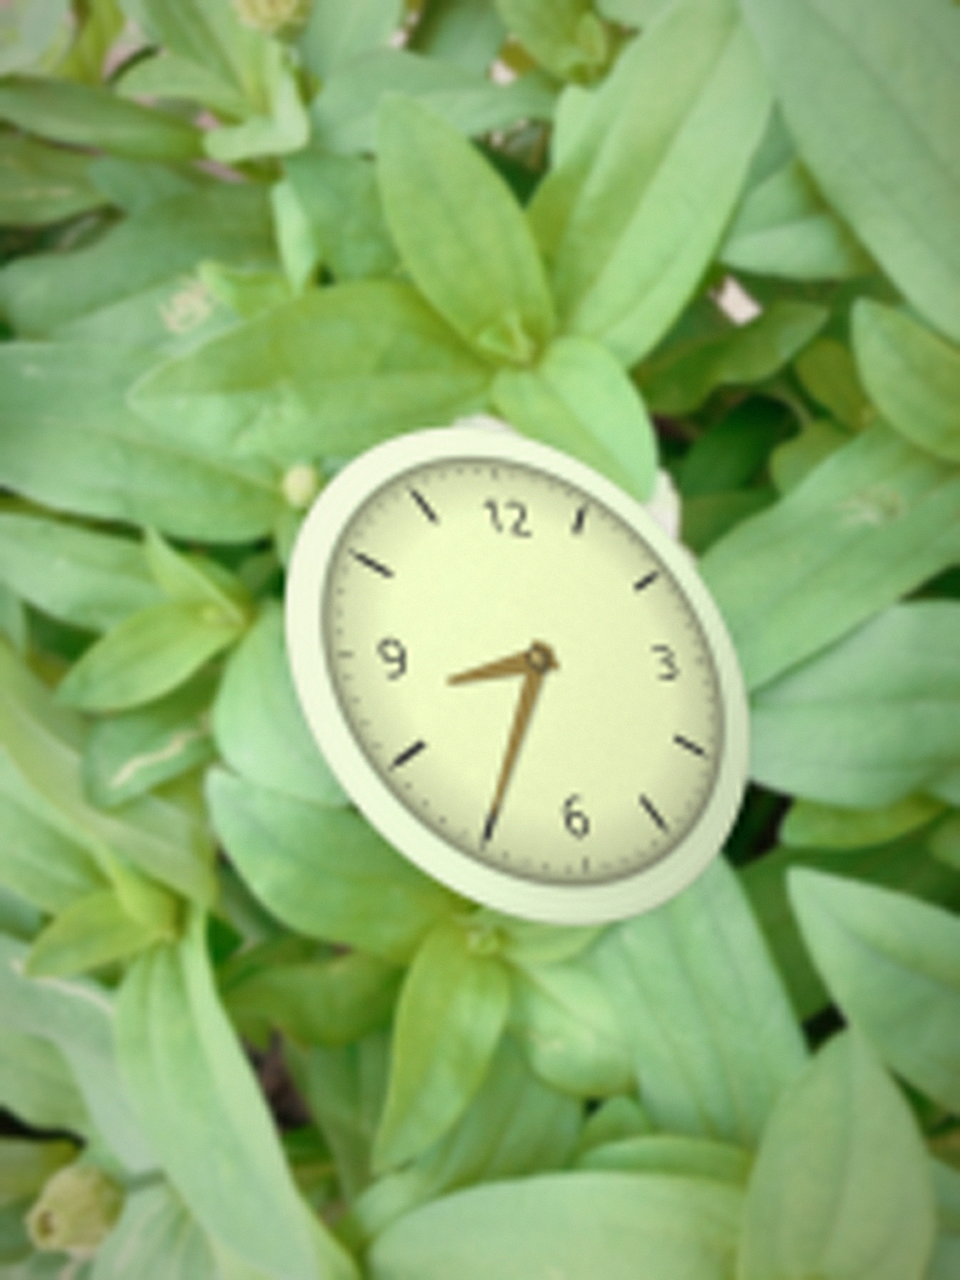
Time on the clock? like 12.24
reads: 8.35
